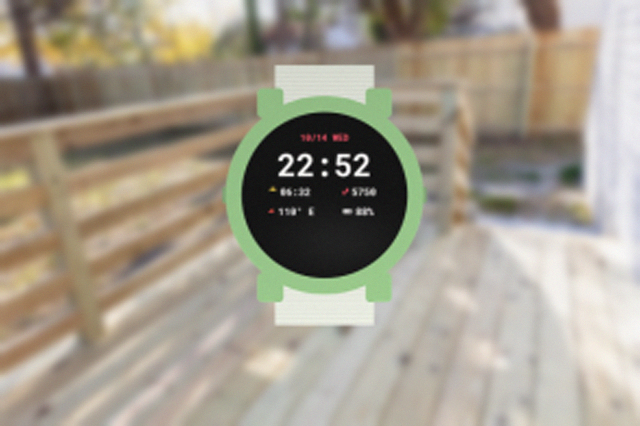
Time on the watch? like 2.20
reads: 22.52
